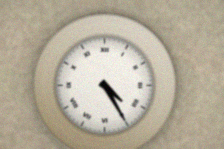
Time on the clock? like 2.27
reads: 4.25
